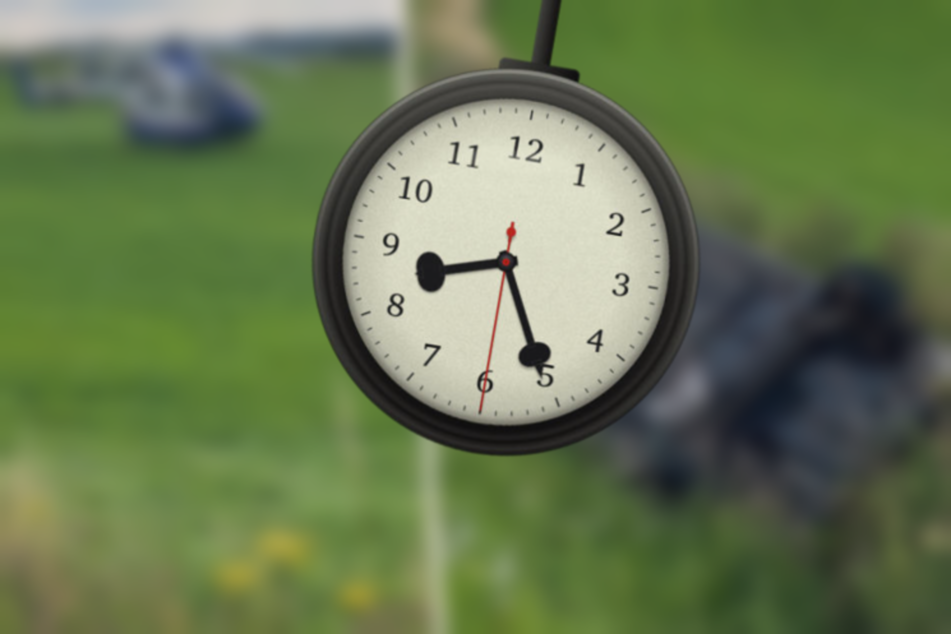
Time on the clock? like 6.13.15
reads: 8.25.30
